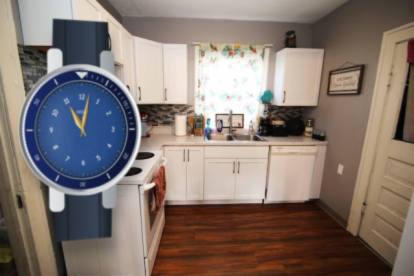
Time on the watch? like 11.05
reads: 11.02
